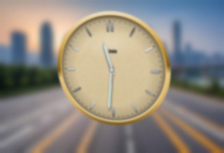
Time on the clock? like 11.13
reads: 11.31
